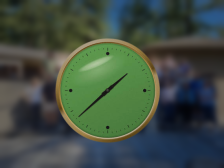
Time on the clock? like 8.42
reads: 1.38
